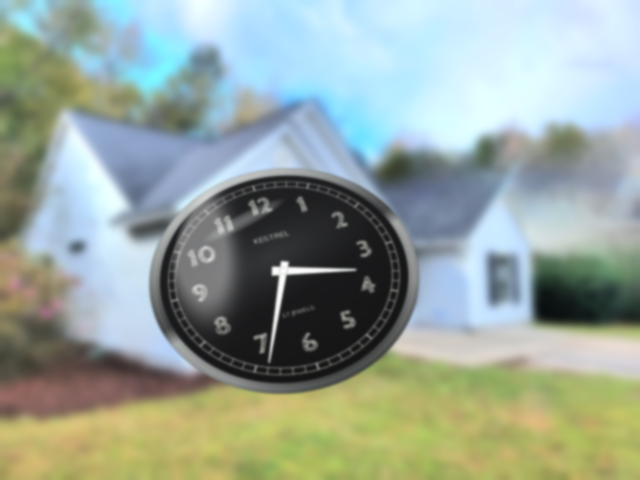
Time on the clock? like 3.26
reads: 3.34
